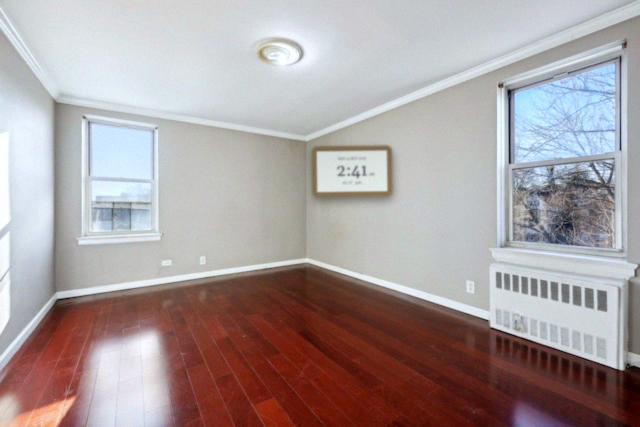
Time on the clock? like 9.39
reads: 2.41
